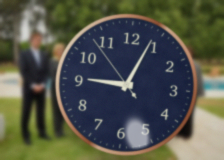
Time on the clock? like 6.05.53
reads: 9.03.53
